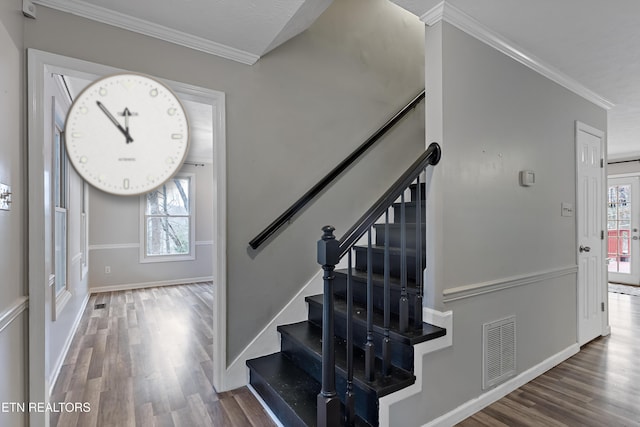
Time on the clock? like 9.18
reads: 11.53
